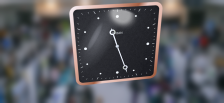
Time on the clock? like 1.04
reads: 11.27
